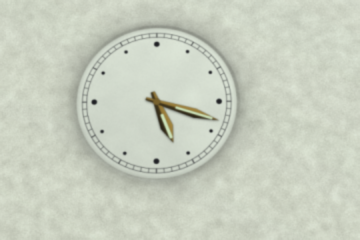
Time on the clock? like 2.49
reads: 5.18
